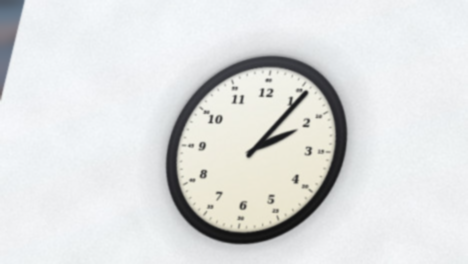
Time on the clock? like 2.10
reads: 2.06
